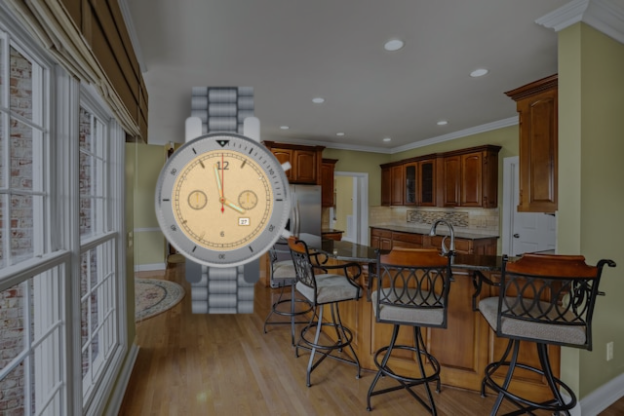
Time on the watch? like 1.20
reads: 3.58
